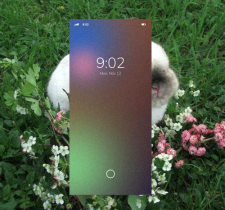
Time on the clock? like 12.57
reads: 9.02
